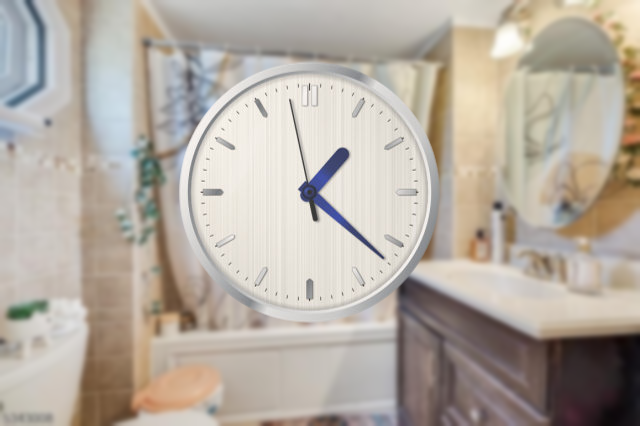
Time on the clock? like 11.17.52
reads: 1.21.58
